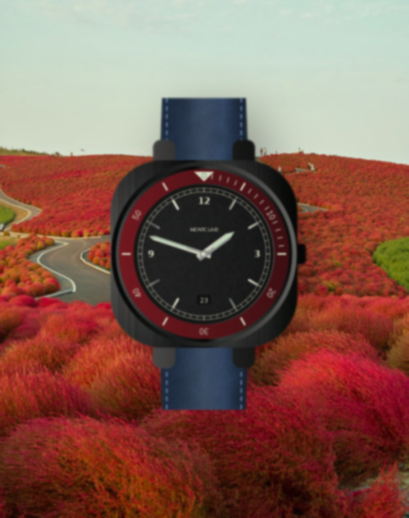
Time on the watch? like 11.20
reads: 1.48
